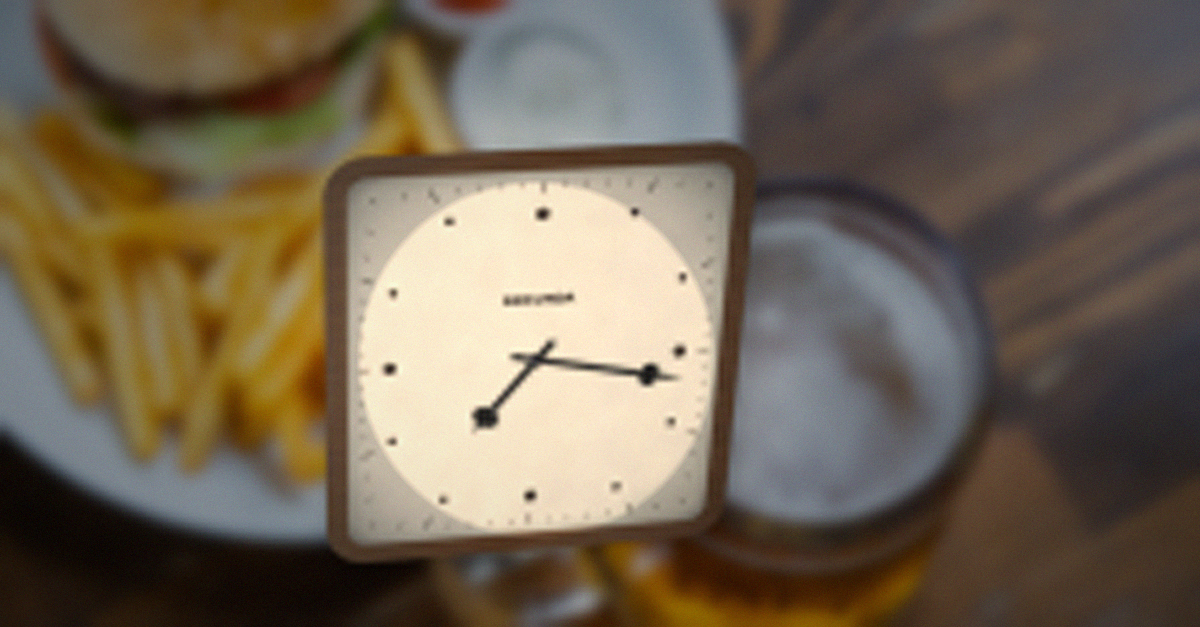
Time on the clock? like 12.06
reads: 7.17
